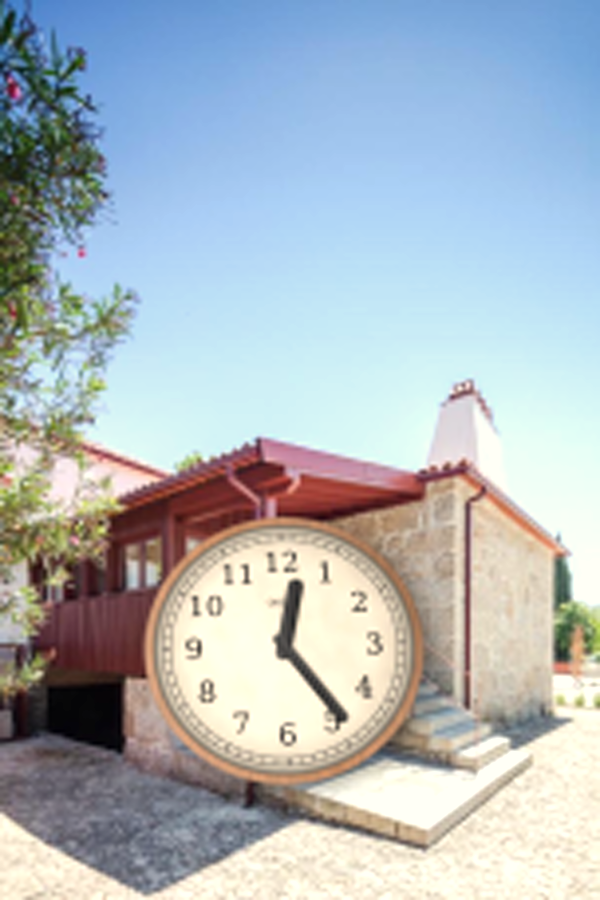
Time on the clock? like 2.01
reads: 12.24
